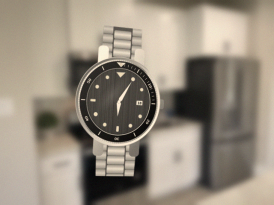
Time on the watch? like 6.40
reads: 6.05
